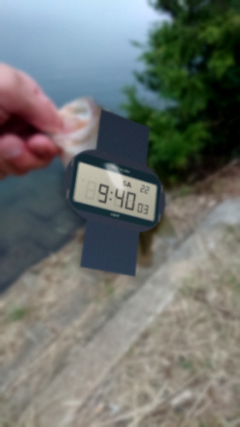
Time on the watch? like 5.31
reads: 9.40
